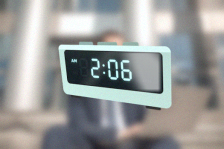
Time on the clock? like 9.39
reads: 2.06
